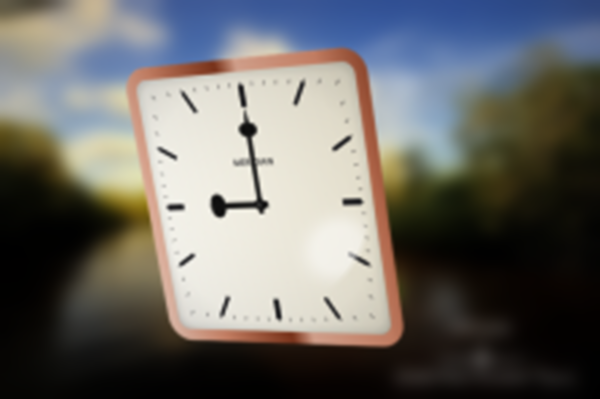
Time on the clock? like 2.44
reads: 9.00
